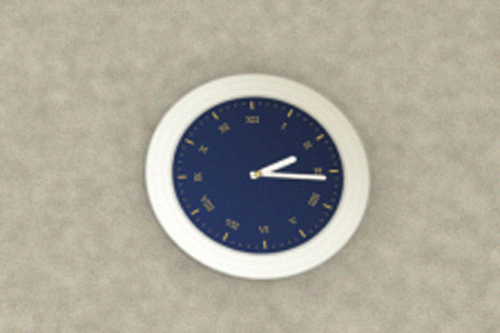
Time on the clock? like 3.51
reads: 2.16
